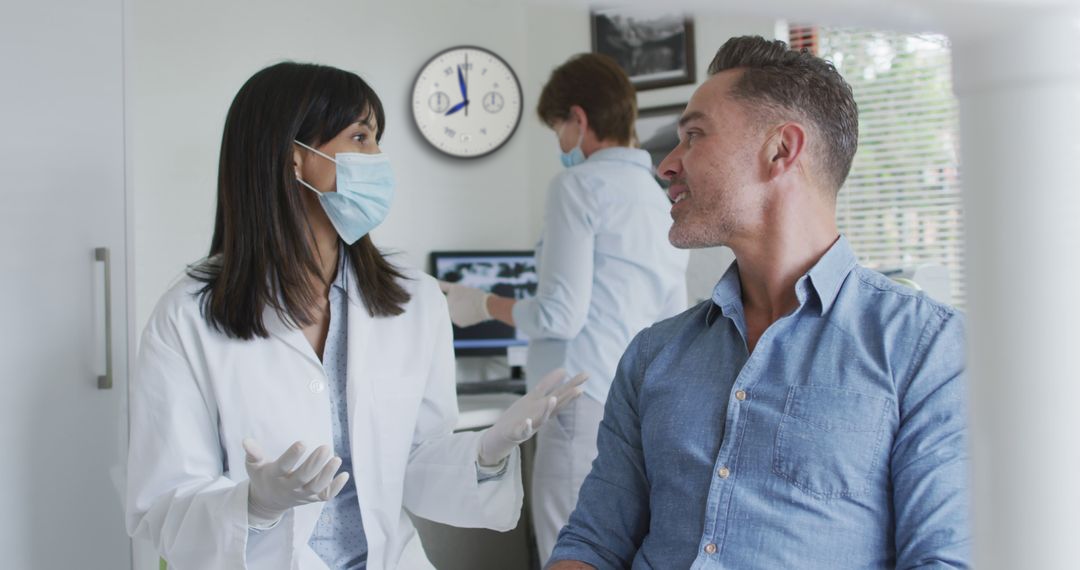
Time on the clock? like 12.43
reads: 7.58
